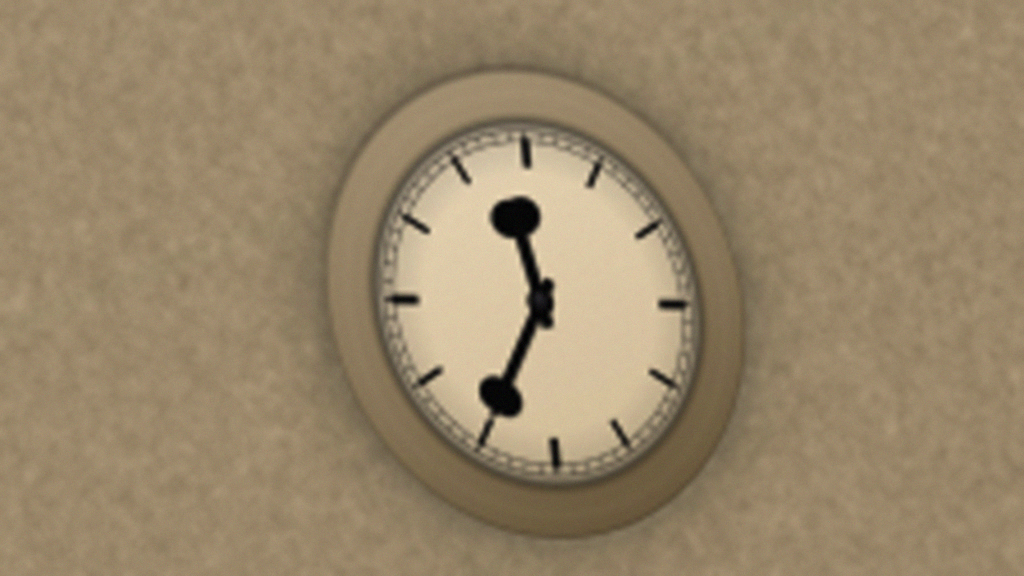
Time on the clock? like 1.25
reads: 11.35
